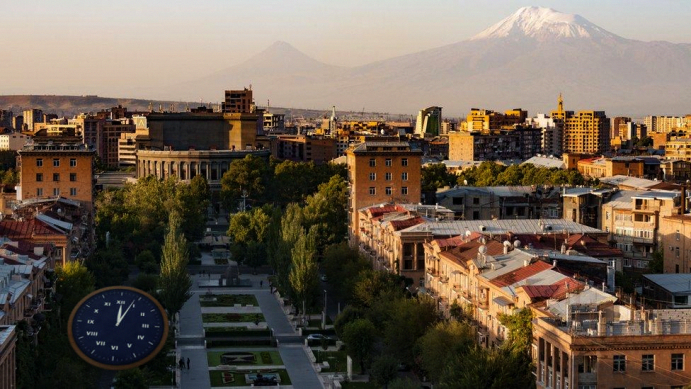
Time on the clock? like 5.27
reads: 12.04
